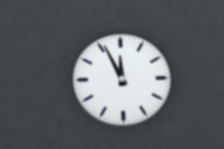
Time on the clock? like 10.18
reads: 11.56
